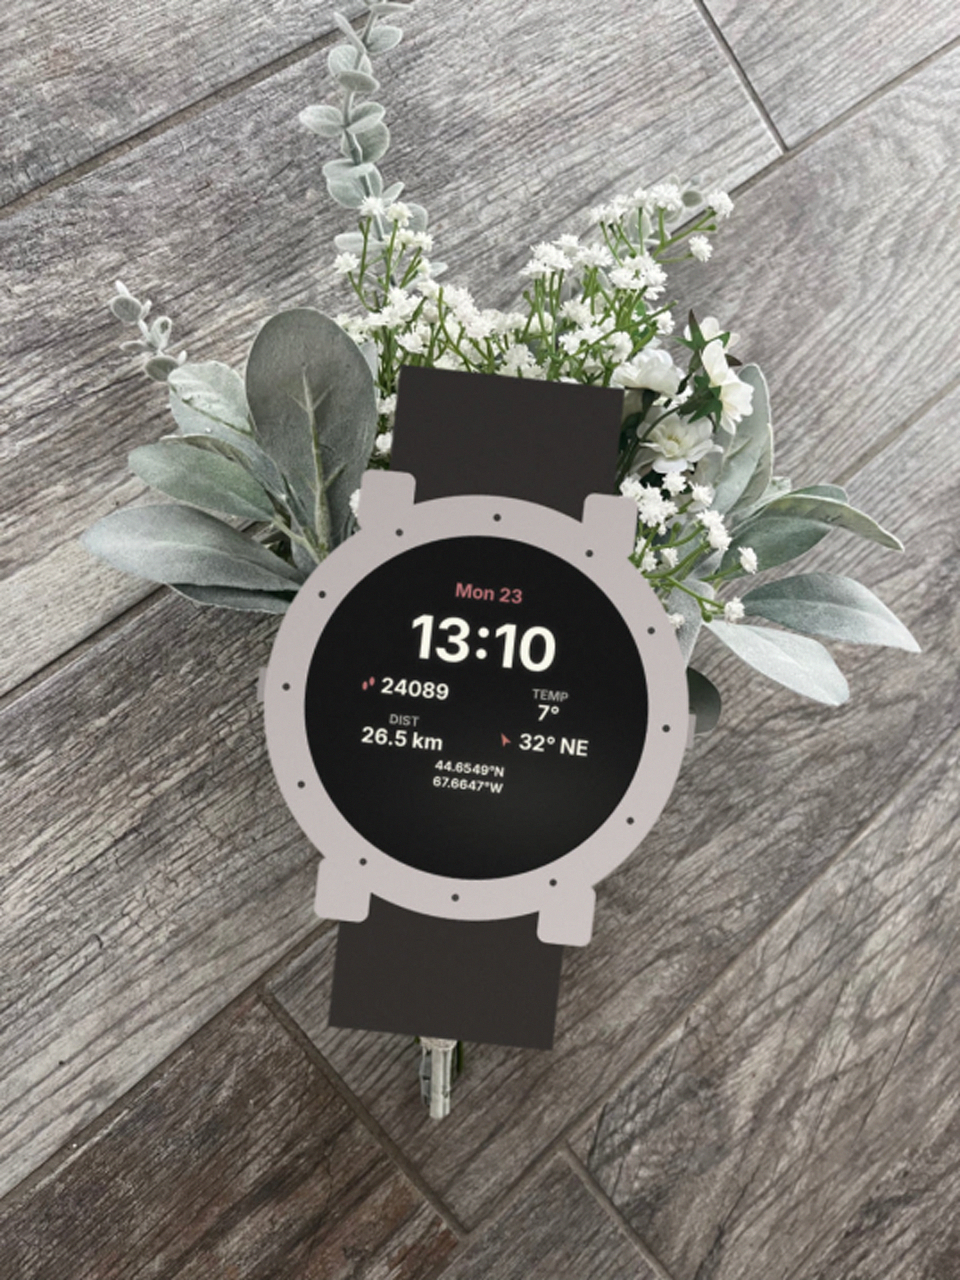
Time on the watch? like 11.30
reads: 13.10
